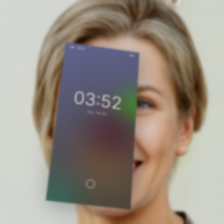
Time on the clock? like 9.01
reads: 3.52
